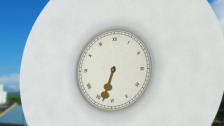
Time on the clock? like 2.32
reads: 6.33
